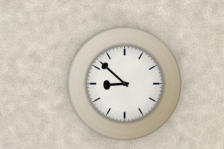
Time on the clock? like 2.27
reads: 8.52
